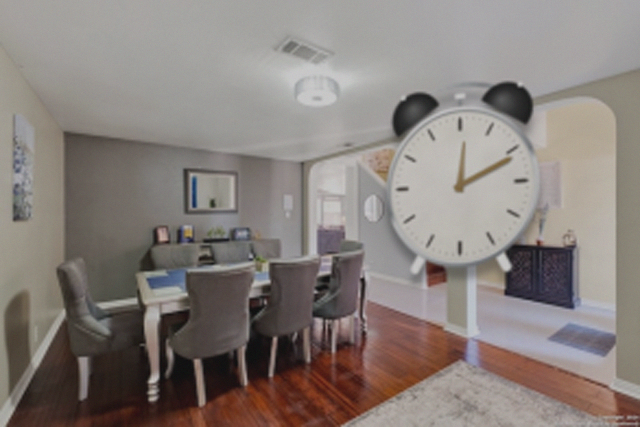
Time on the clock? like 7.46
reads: 12.11
